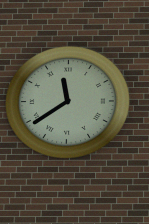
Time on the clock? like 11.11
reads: 11.39
